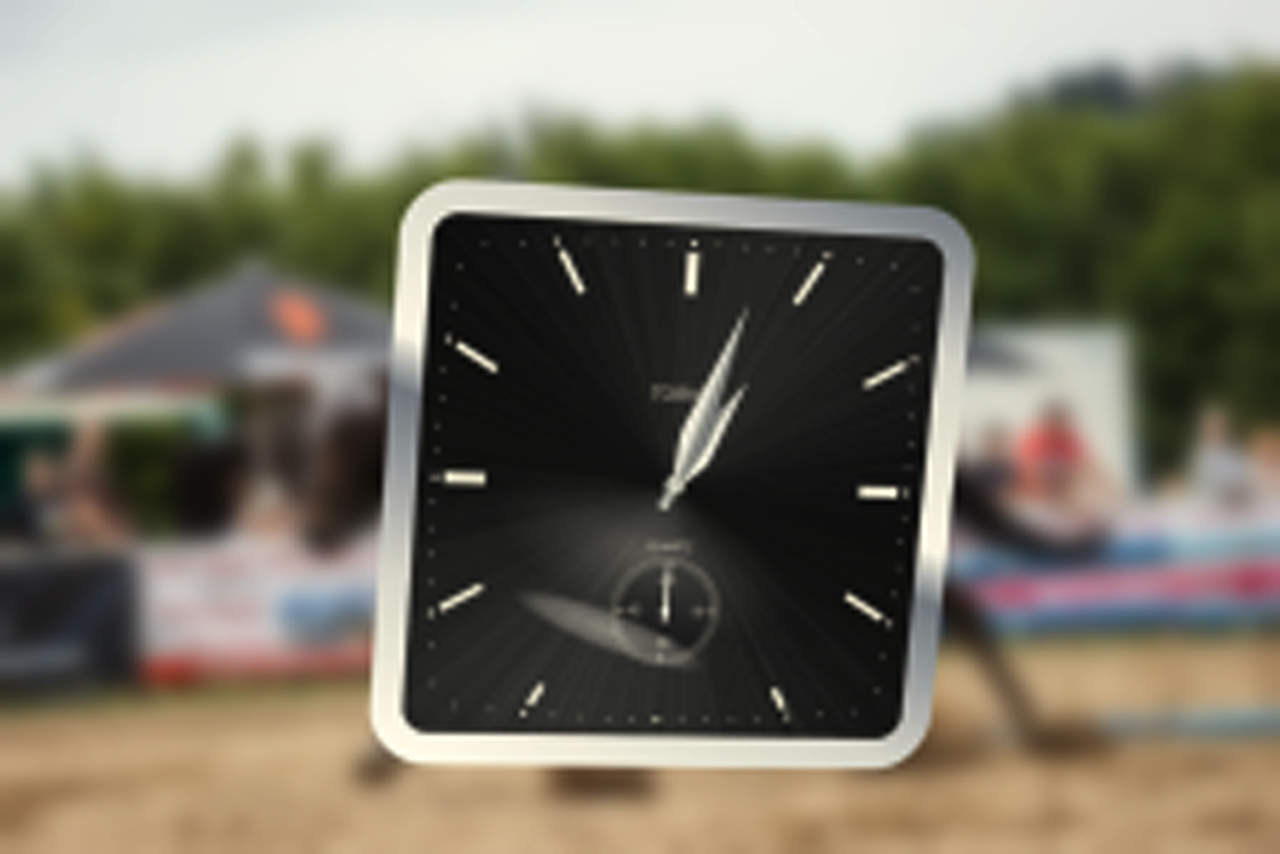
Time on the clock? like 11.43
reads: 1.03
